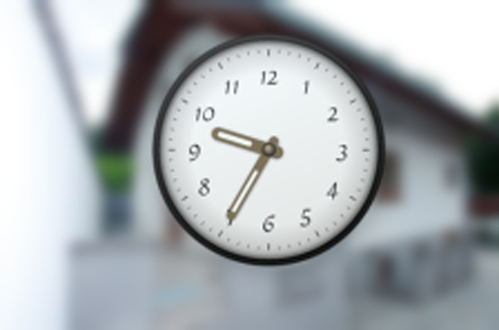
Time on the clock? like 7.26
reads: 9.35
